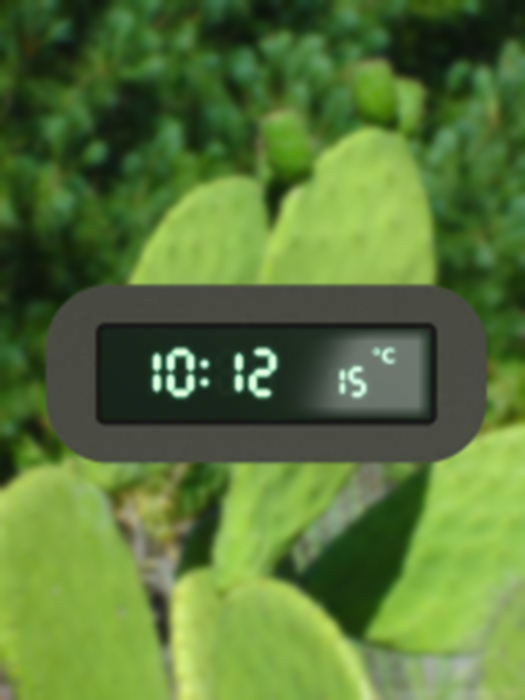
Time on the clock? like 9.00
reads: 10.12
